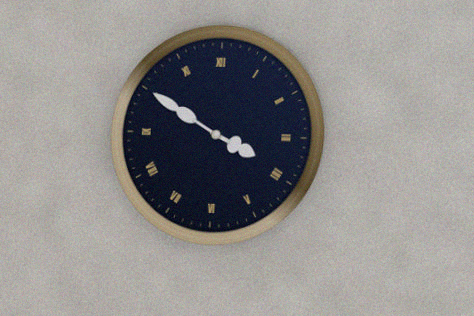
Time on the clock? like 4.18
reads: 3.50
